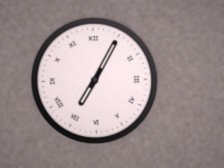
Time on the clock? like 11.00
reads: 7.05
